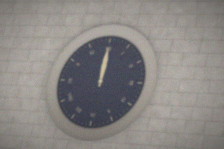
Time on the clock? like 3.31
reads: 12.00
